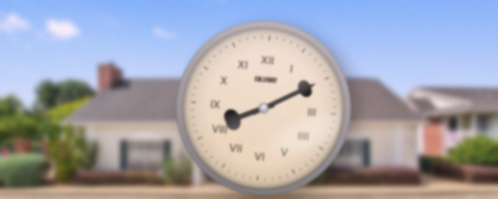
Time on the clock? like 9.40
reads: 8.10
